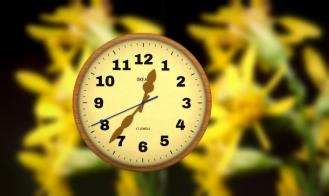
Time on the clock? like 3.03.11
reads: 12.36.41
